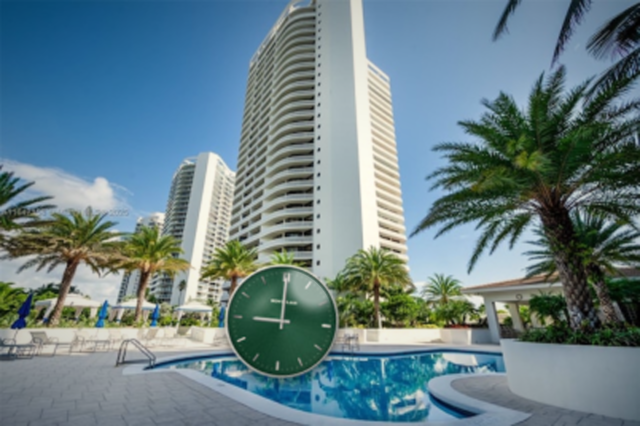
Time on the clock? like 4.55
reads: 9.00
